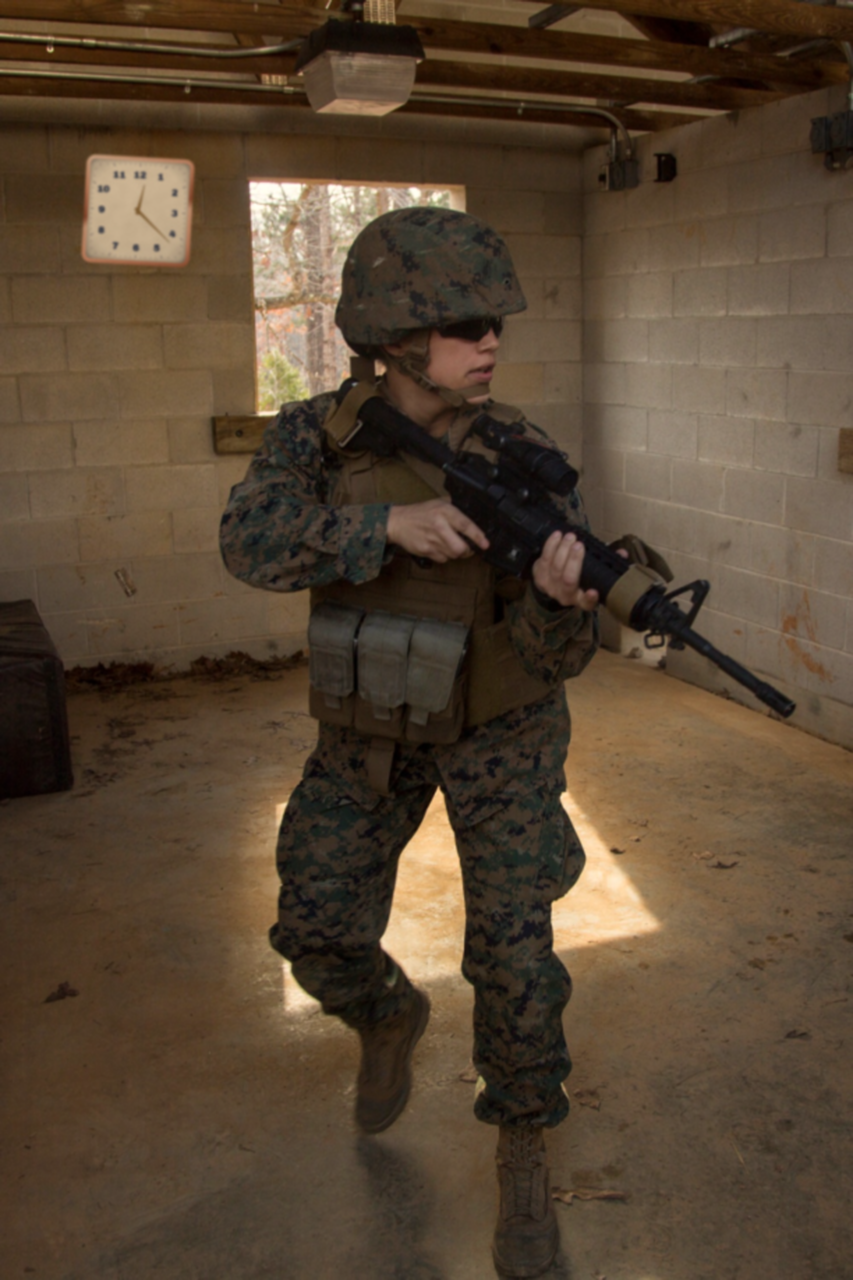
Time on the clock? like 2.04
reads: 12.22
